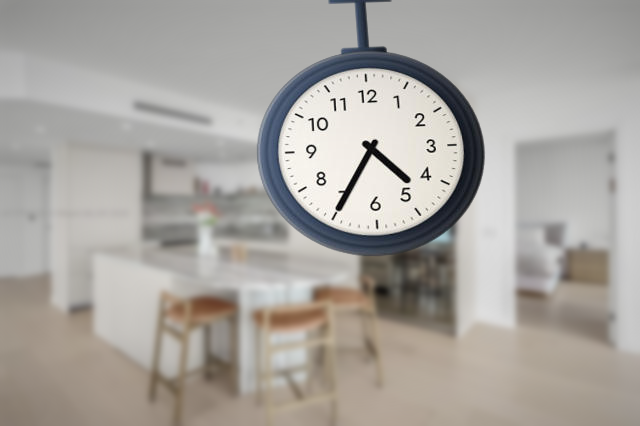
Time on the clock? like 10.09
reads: 4.35
